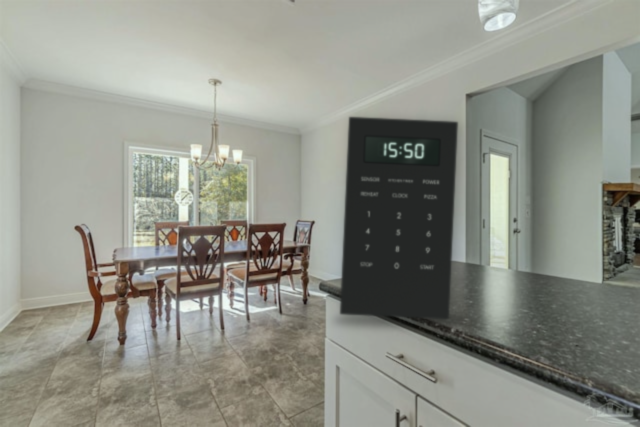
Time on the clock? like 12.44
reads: 15.50
